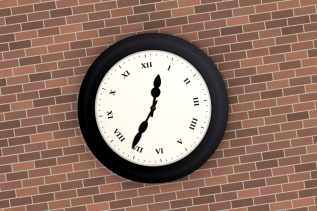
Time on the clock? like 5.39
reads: 12.36
